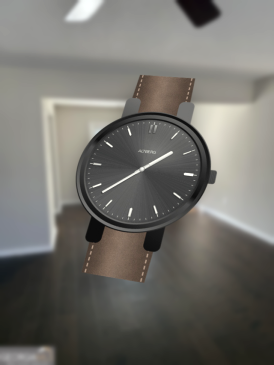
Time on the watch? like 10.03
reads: 1.38
